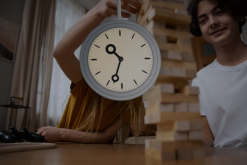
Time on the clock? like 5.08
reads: 10.33
